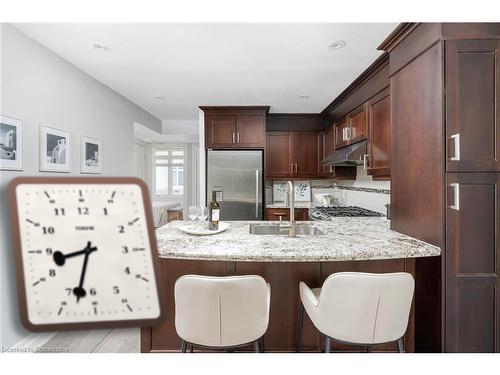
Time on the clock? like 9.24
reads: 8.33
